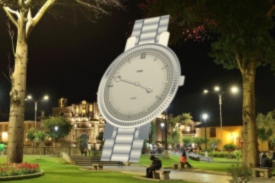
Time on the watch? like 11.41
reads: 3.48
